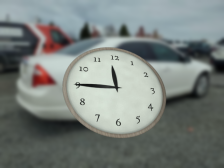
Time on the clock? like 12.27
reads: 11.45
